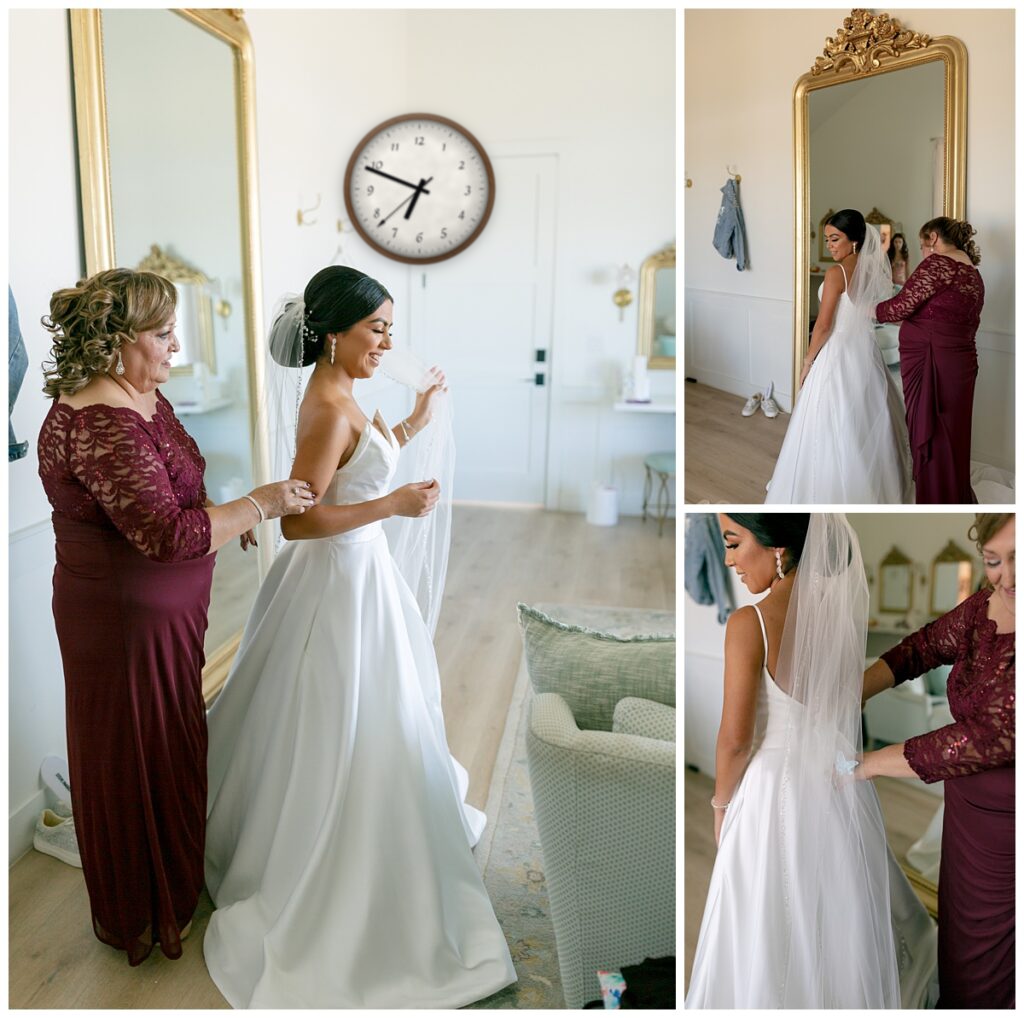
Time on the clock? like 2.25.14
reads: 6.48.38
